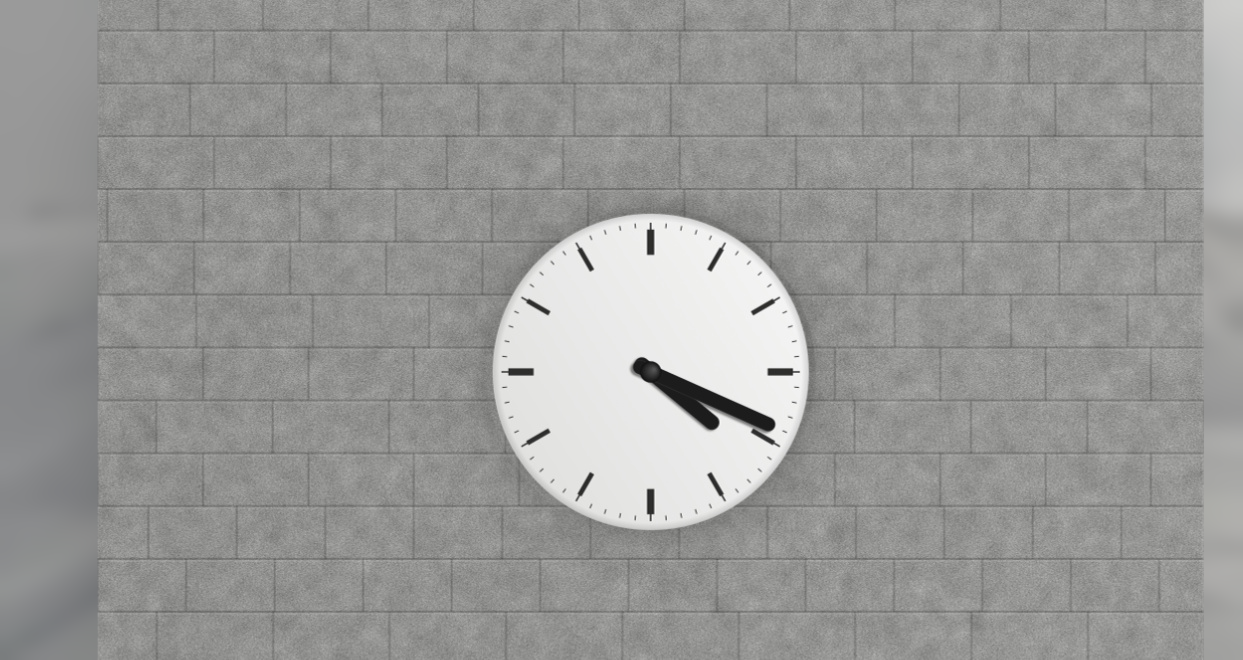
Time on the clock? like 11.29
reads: 4.19
